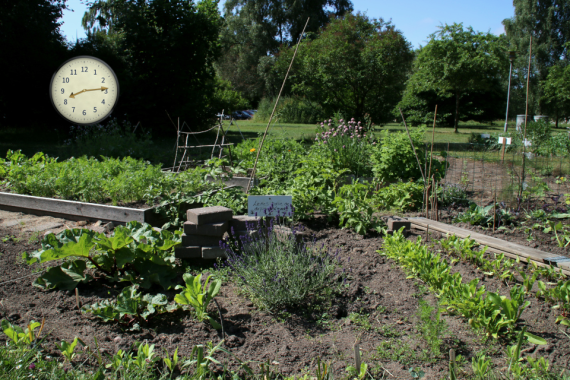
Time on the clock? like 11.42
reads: 8.14
